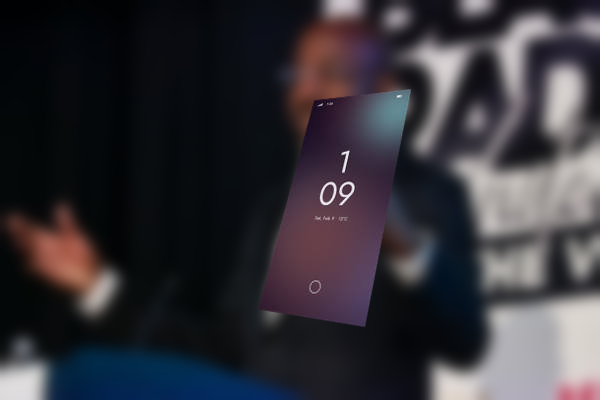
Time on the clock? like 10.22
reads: 1.09
